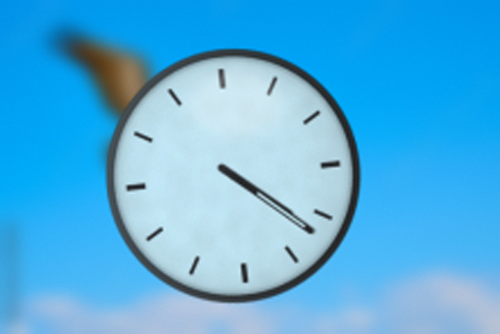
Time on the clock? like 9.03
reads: 4.22
